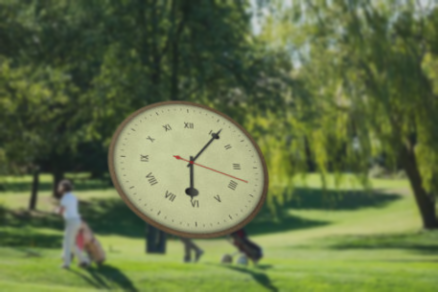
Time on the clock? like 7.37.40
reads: 6.06.18
